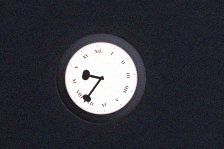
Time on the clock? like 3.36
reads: 9.37
